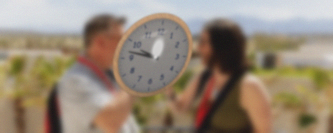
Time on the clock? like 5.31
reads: 9.47
